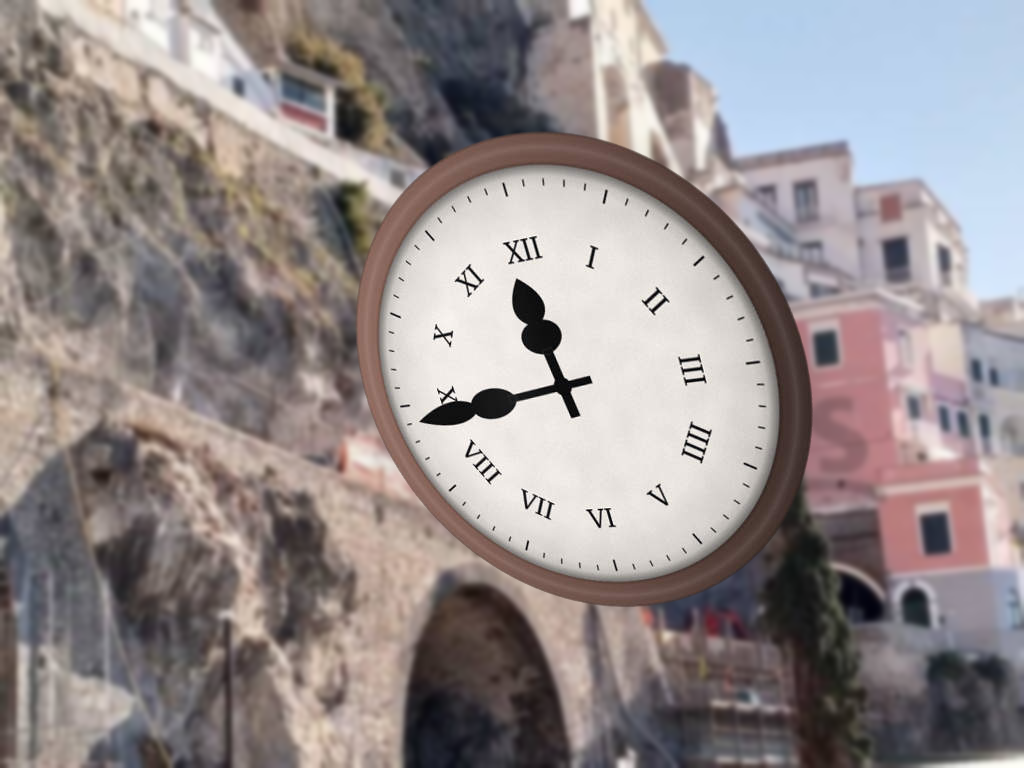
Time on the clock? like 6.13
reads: 11.44
